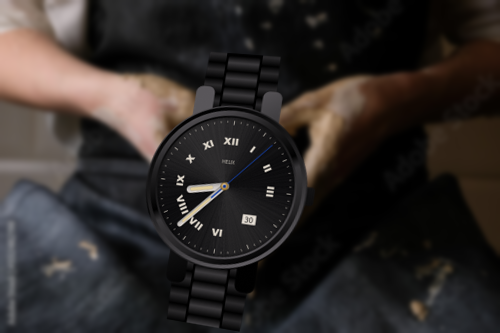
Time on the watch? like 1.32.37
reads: 8.37.07
